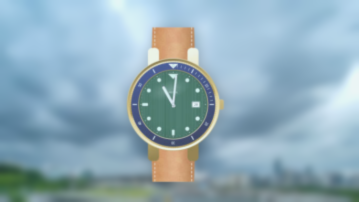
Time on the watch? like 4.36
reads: 11.01
